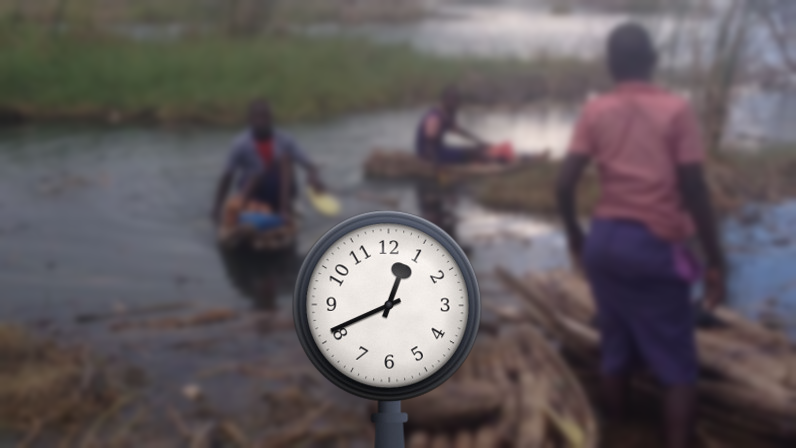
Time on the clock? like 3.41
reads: 12.41
